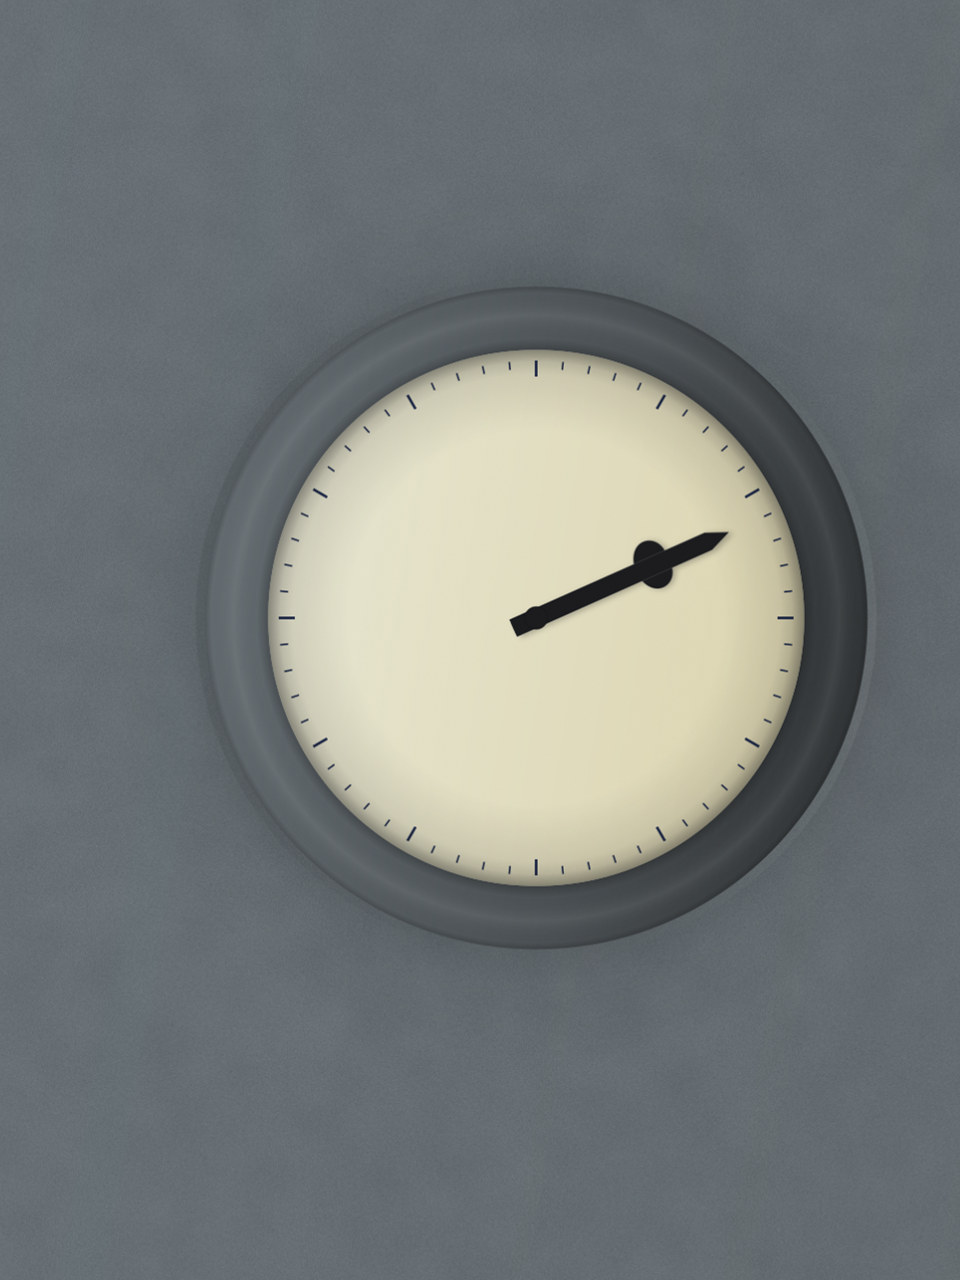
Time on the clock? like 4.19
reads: 2.11
